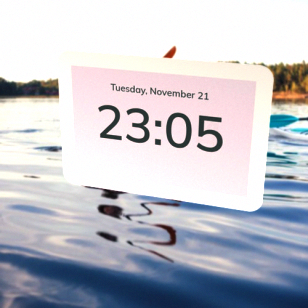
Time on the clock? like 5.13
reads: 23.05
